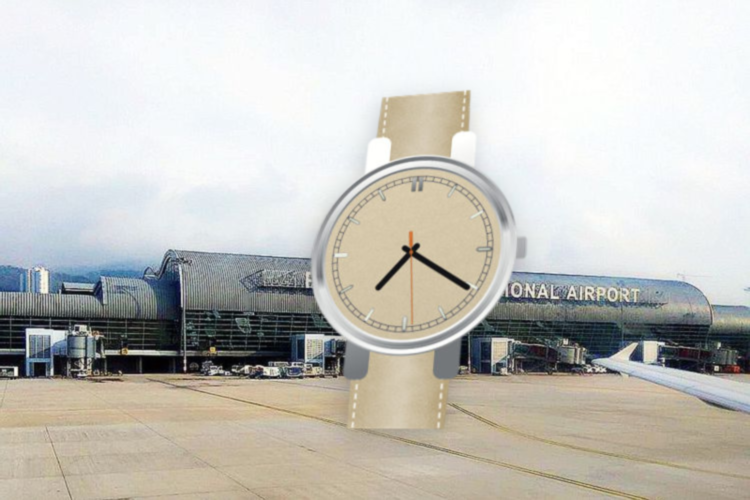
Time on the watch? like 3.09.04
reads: 7.20.29
